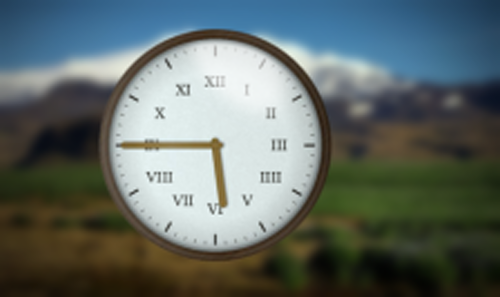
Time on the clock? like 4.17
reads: 5.45
